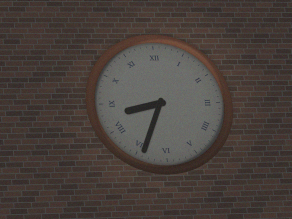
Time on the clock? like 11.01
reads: 8.34
